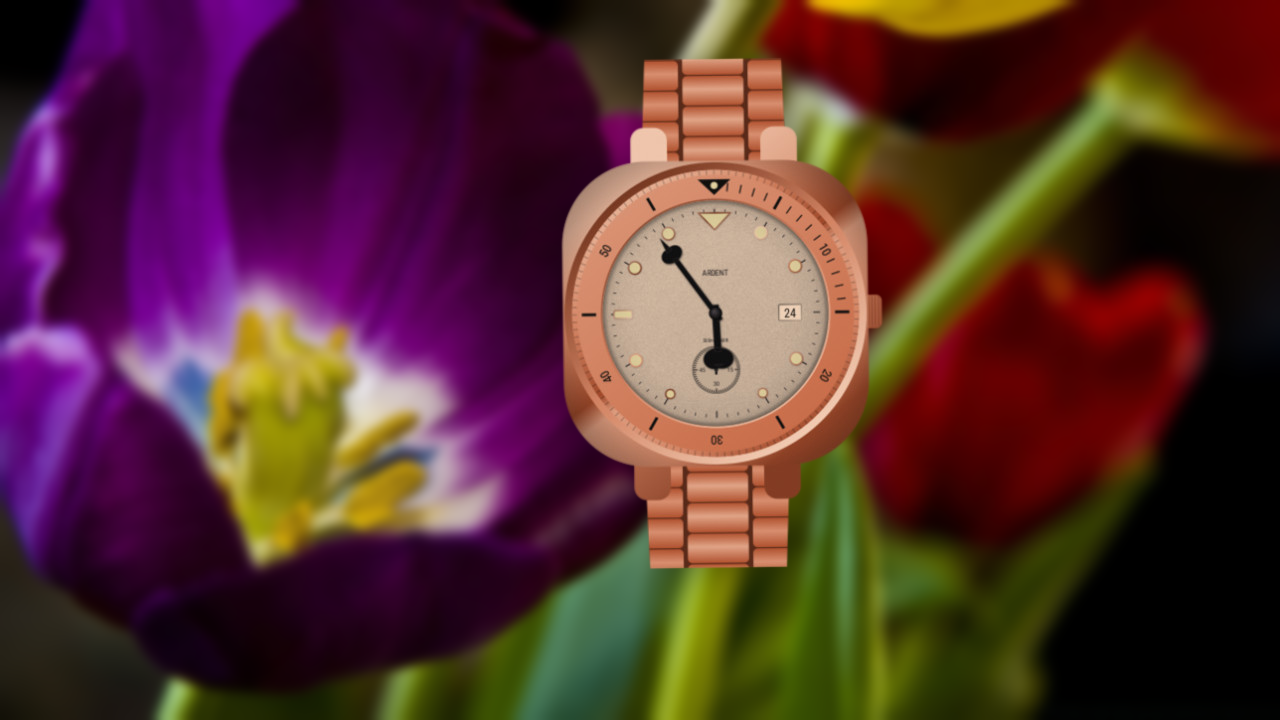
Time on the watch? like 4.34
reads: 5.54
